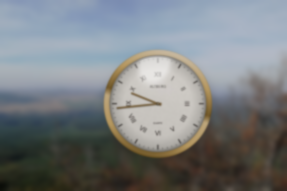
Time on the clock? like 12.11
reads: 9.44
